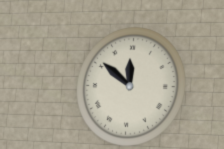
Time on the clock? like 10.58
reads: 11.51
